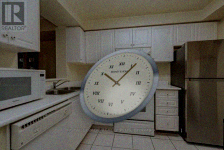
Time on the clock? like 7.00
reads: 10.06
